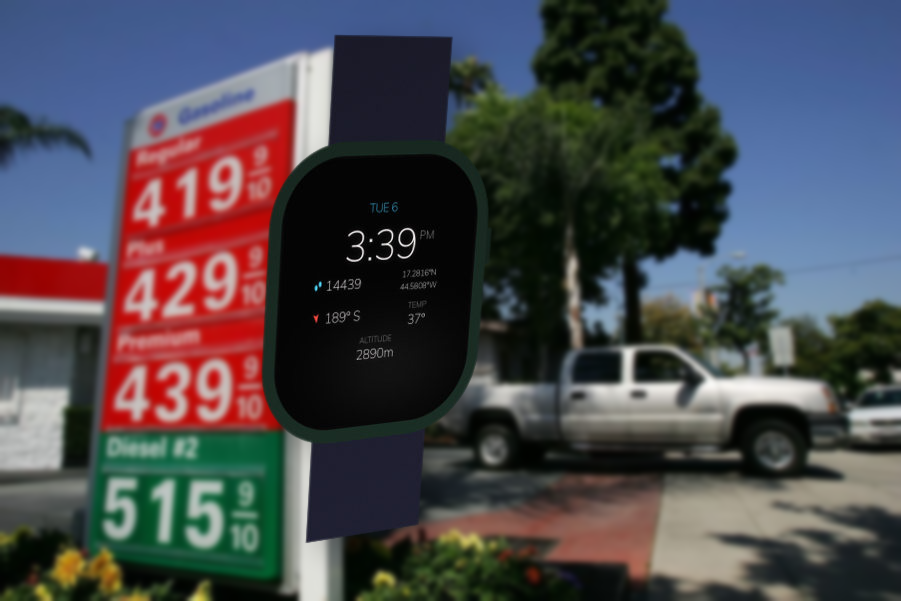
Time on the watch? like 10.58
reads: 3.39
